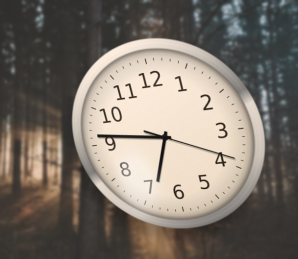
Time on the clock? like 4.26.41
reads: 6.46.19
